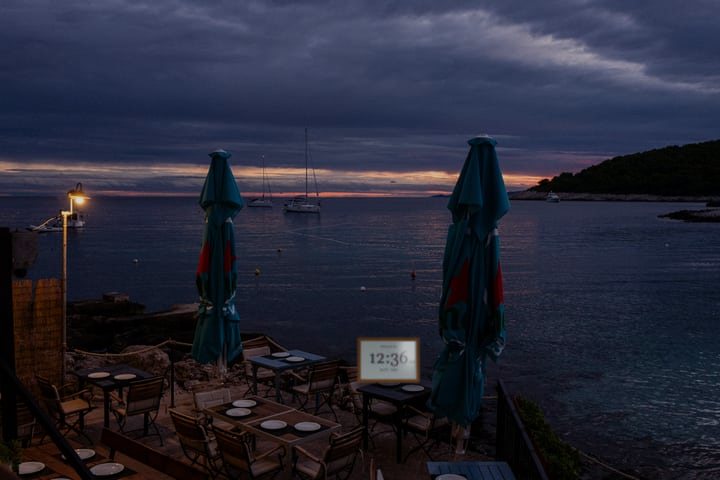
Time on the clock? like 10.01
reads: 12.36
